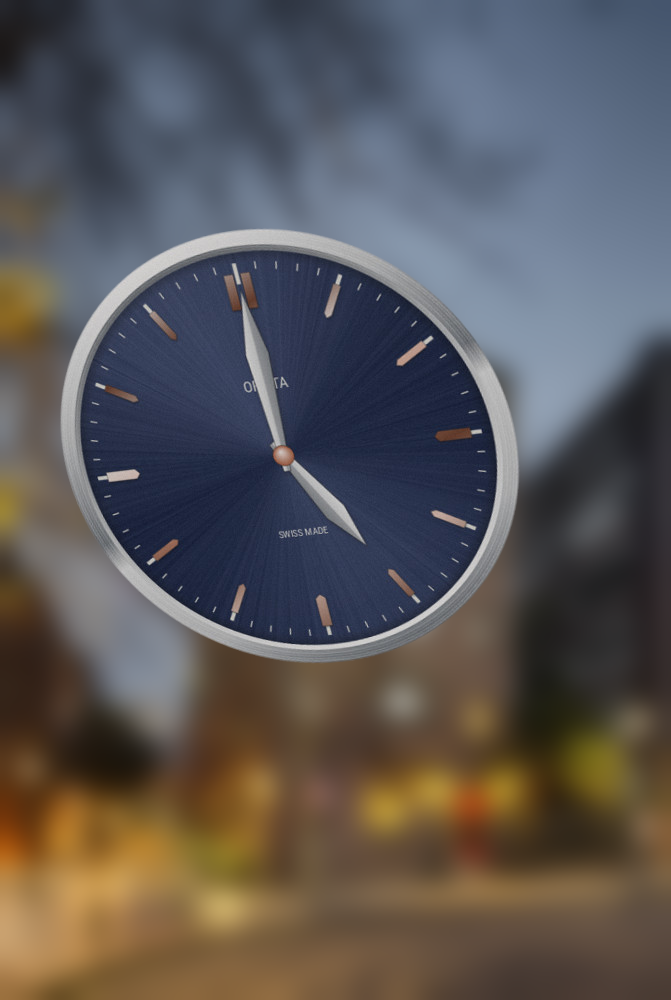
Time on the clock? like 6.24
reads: 5.00
